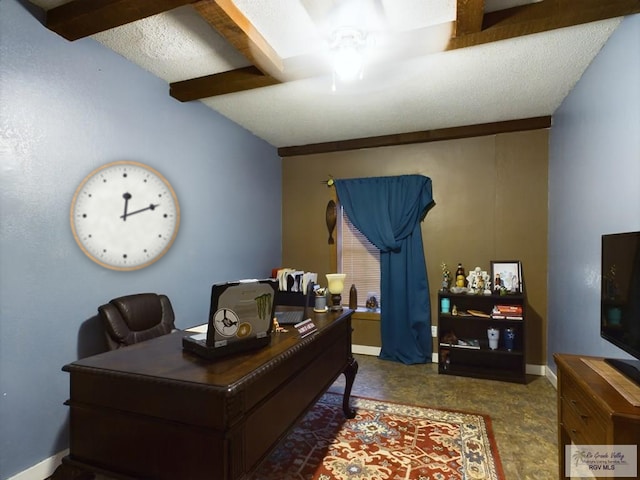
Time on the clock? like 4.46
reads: 12.12
